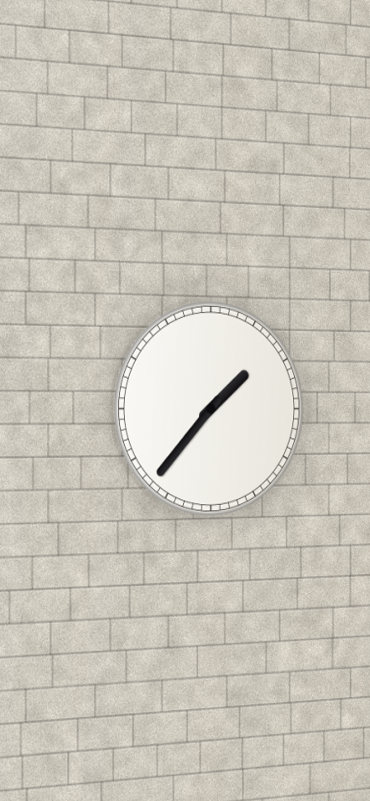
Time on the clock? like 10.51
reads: 1.37
